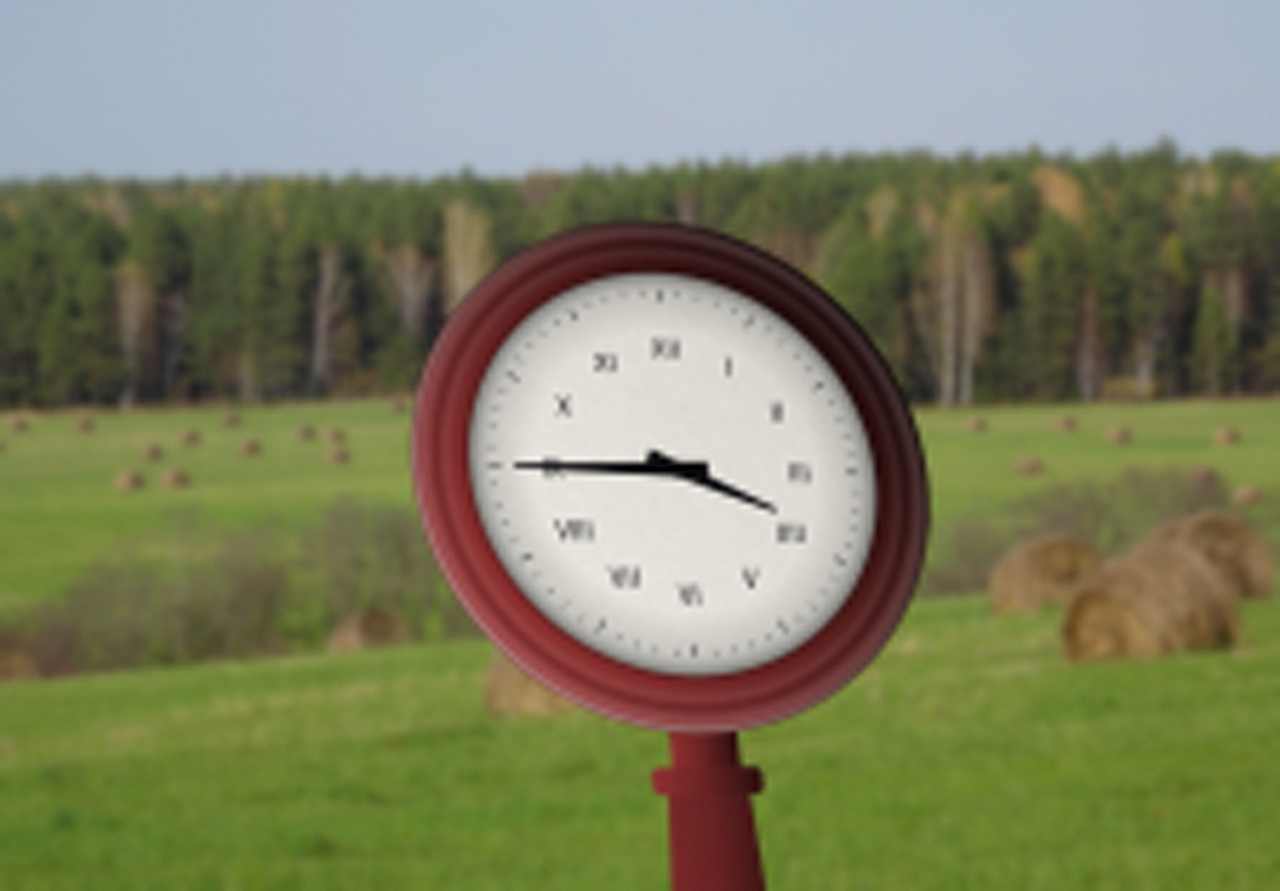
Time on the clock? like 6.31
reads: 3.45
